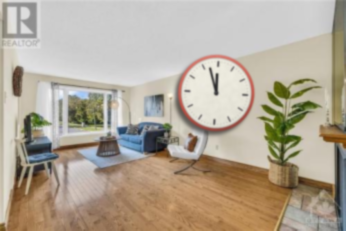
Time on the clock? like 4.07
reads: 11.57
